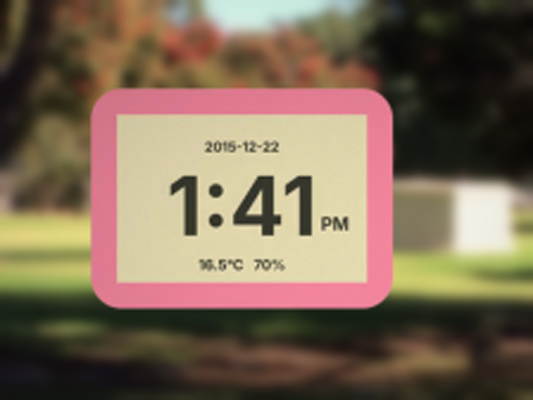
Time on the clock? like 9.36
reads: 1.41
